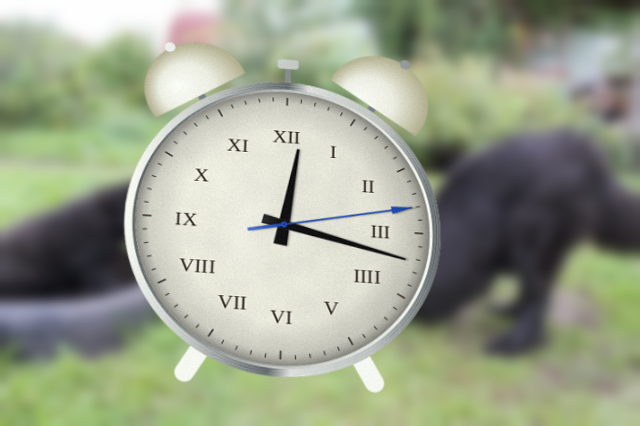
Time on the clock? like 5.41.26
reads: 12.17.13
